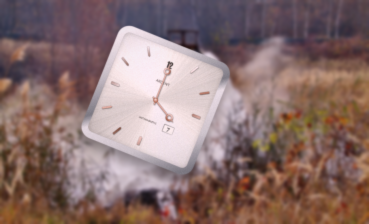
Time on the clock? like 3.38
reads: 4.00
